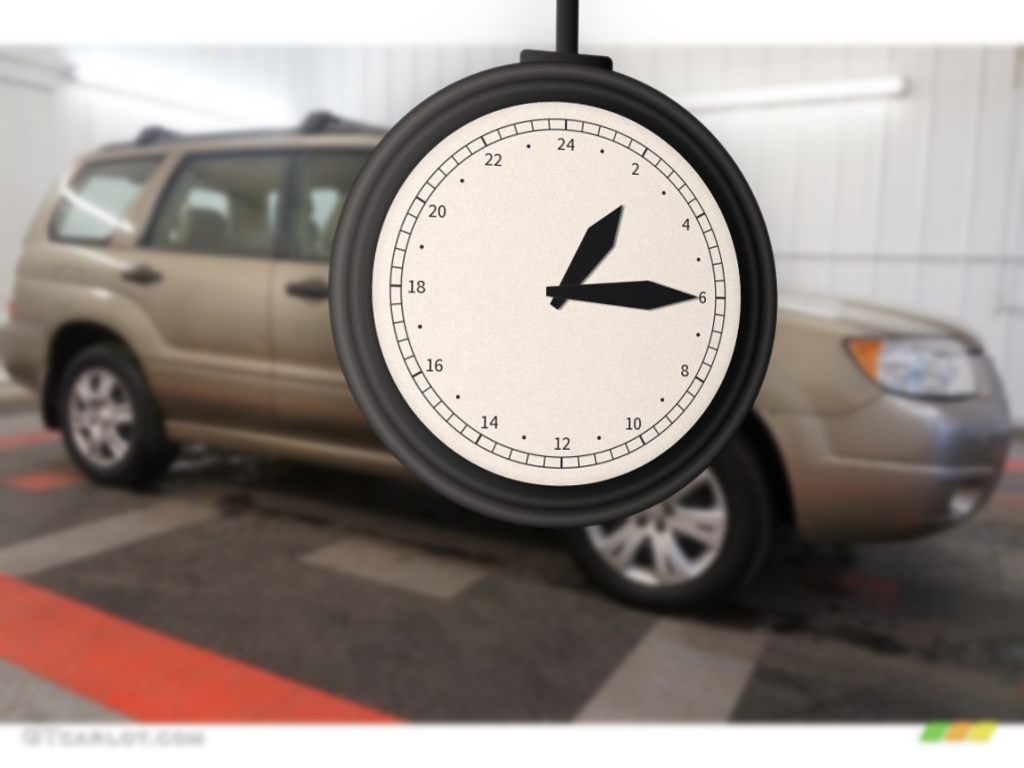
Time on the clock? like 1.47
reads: 2.15
